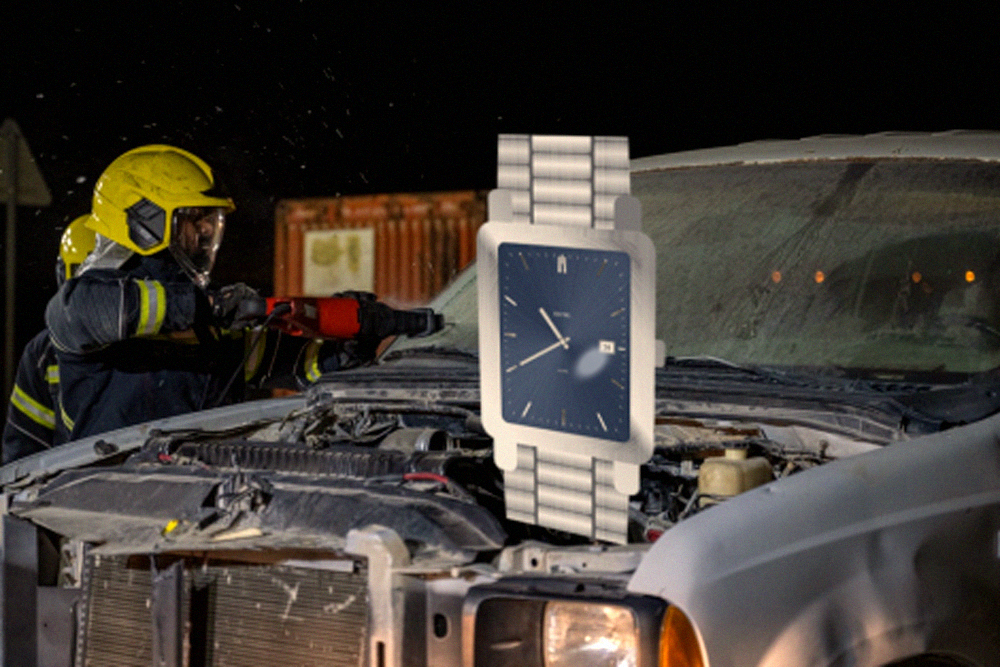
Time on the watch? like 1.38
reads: 10.40
